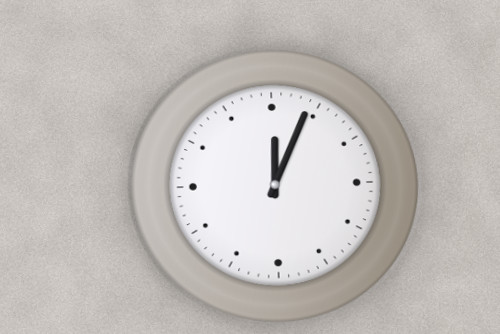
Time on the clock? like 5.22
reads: 12.04
